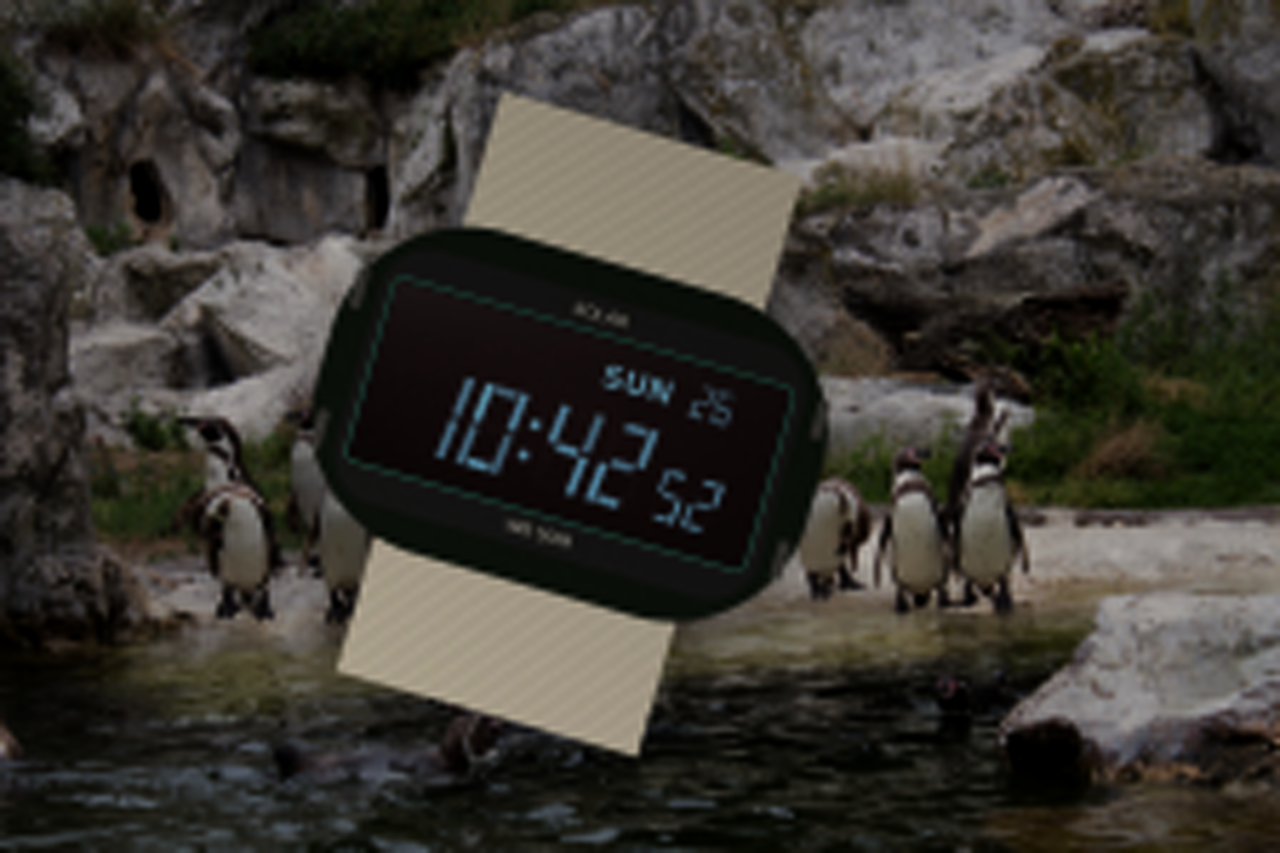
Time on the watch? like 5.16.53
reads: 10.42.52
